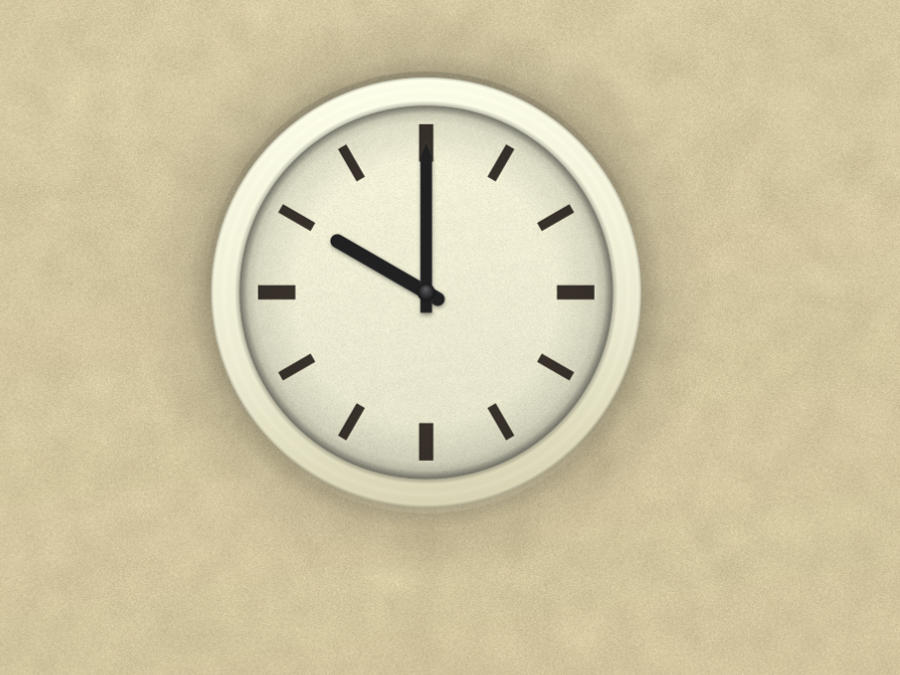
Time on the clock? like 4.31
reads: 10.00
